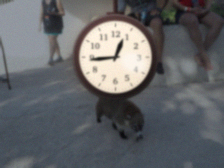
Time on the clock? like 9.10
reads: 12.44
